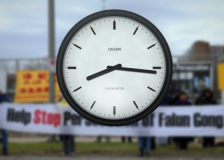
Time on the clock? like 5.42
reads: 8.16
